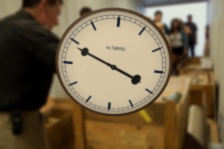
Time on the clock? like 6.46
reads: 3.49
